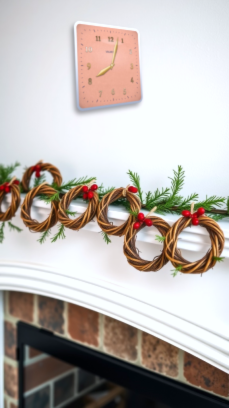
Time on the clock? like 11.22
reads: 8.03
